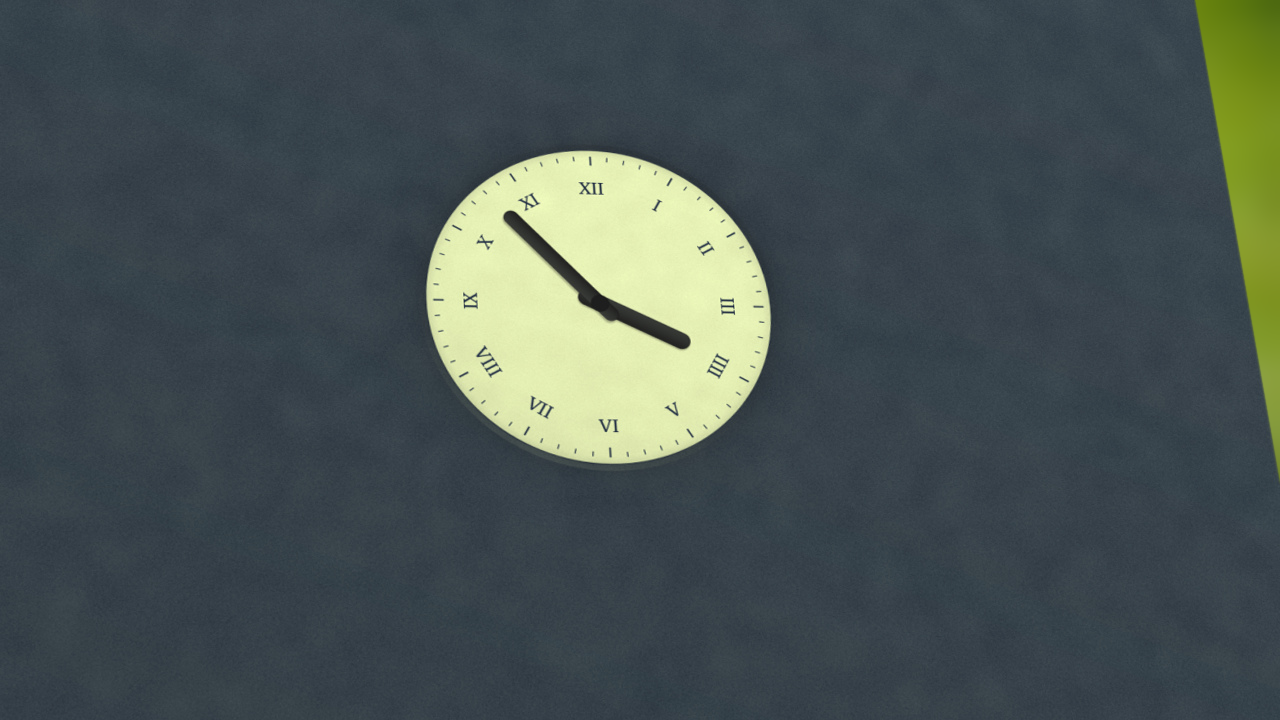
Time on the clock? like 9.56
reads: 3.53
